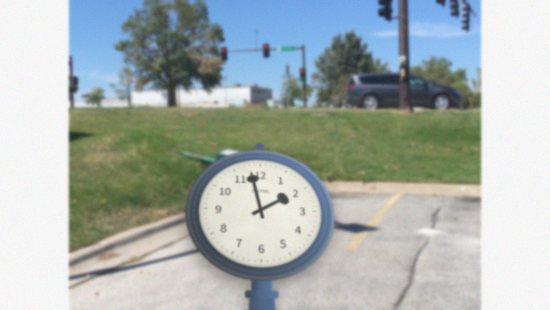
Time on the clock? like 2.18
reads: 1.58
